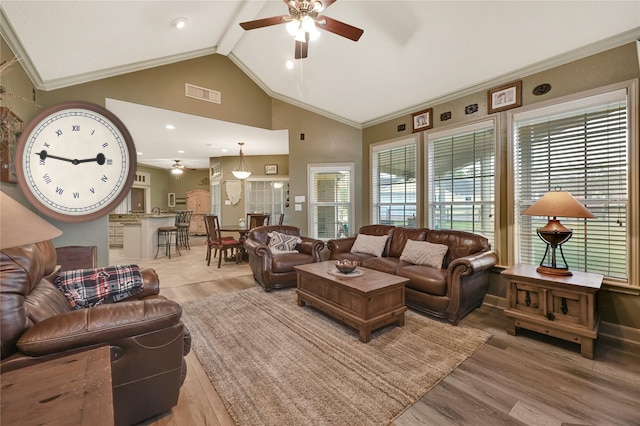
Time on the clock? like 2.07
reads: 2.47
